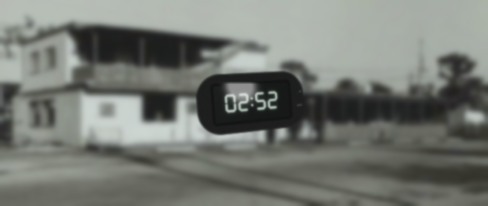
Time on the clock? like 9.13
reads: 2.52
